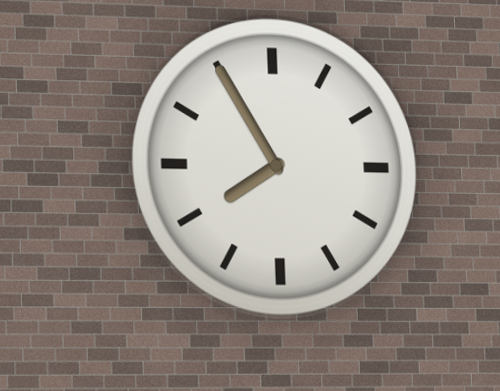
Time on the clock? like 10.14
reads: 7.55
